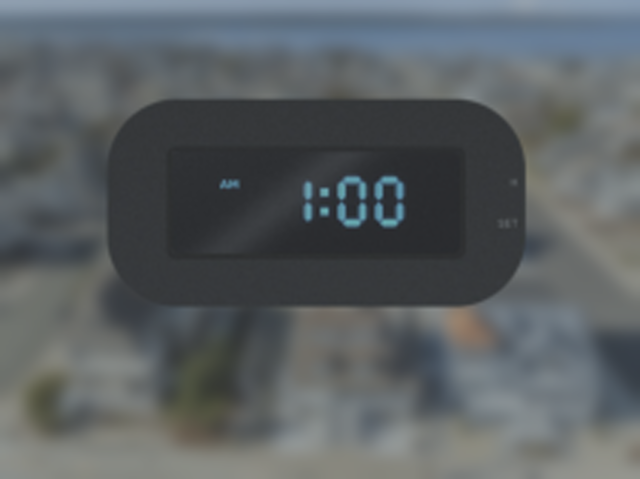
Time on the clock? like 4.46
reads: 1.00
